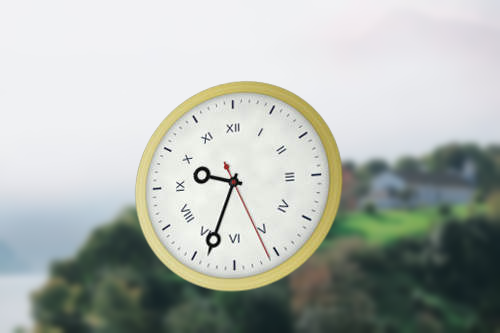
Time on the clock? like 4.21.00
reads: 9.33.26
